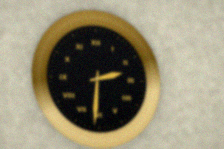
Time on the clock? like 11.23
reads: 2.31
